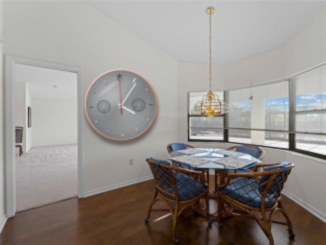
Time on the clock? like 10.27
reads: 4.06
